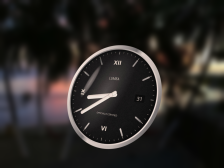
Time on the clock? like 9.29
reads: 8.39
